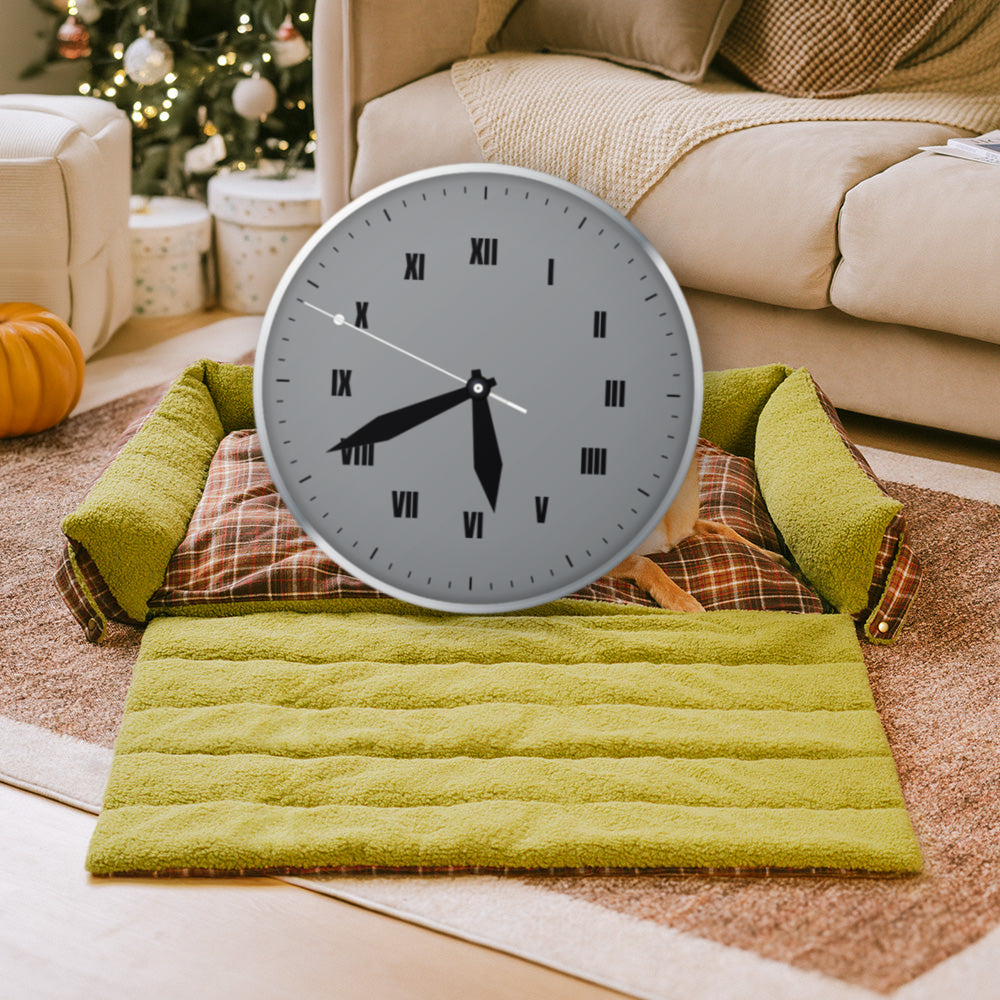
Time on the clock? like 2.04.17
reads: 5.40.49
